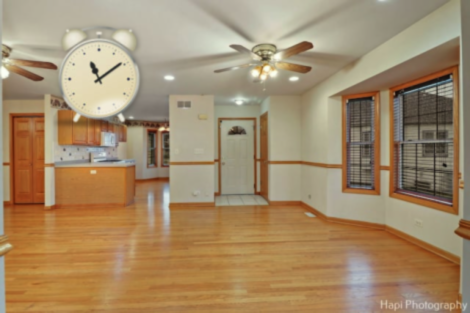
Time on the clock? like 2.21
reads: 11.09
